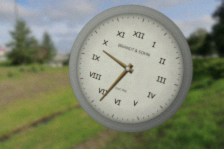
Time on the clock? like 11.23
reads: 9.34
